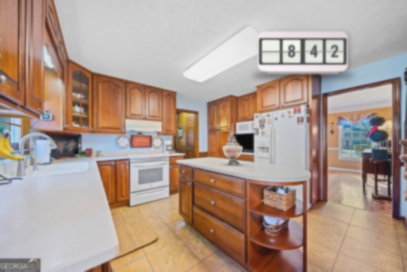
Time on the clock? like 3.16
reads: 8.42
